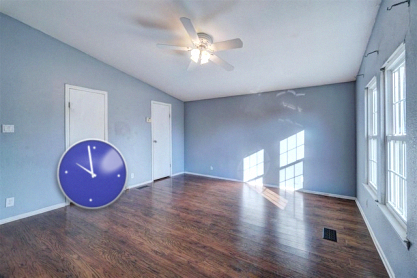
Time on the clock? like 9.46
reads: 9.58
